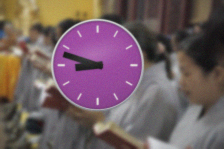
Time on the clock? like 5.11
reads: 8.48
